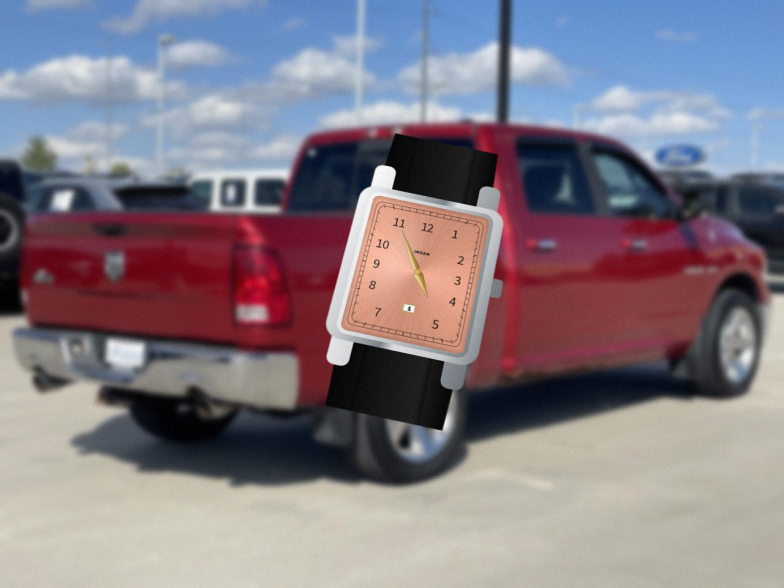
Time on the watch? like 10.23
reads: 4.55
